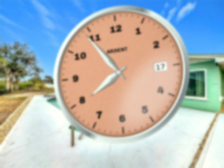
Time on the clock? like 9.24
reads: 7.54
